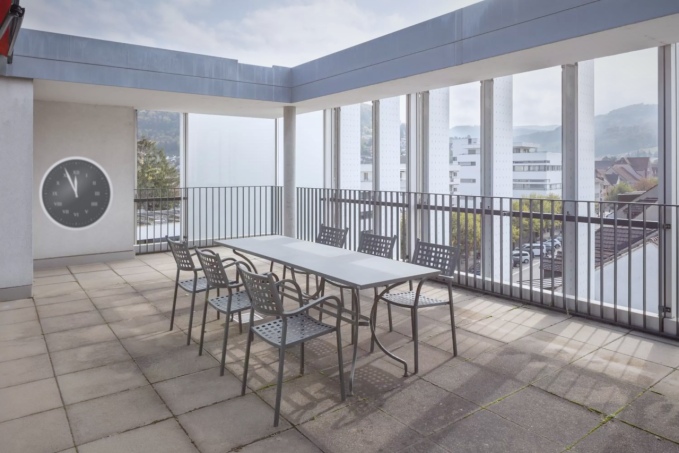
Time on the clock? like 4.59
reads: 11.56
